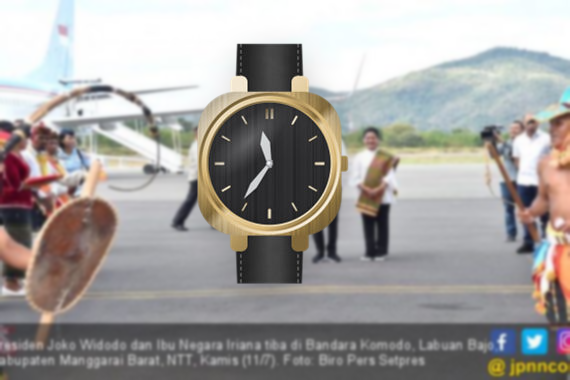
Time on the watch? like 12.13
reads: 11.36
